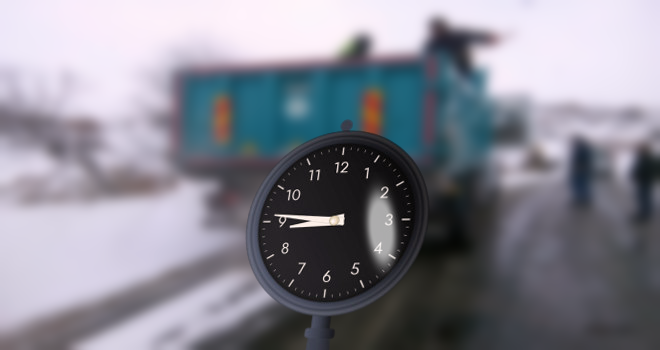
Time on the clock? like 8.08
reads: 8.46
